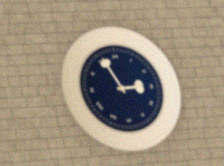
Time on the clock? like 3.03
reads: 2.56
